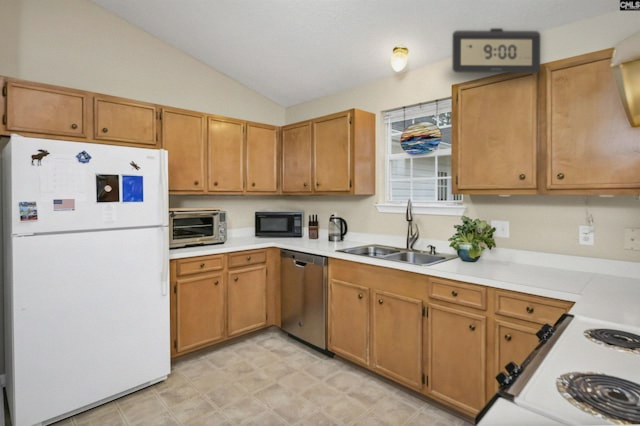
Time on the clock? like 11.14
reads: 9.00
